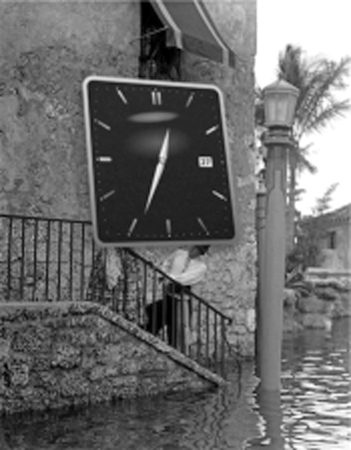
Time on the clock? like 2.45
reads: 12.34
